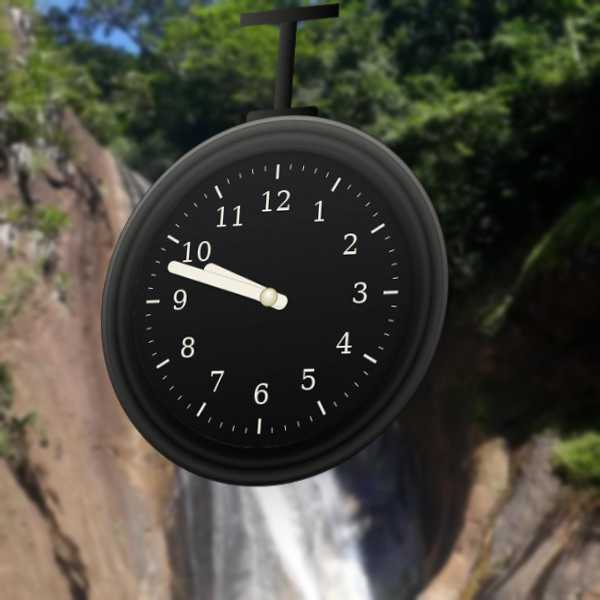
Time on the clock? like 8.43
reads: 9.48
